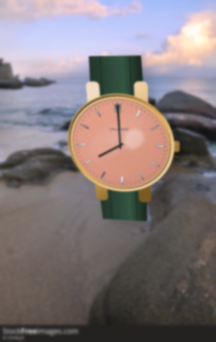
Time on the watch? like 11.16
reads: 8.00
